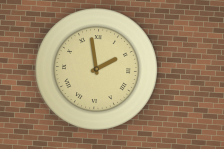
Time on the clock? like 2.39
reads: 1.58
